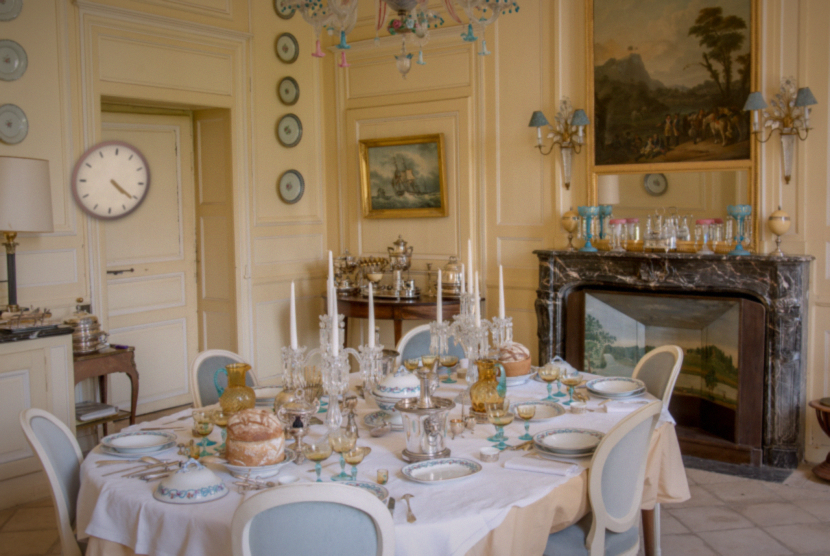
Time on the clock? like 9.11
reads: 4.21
